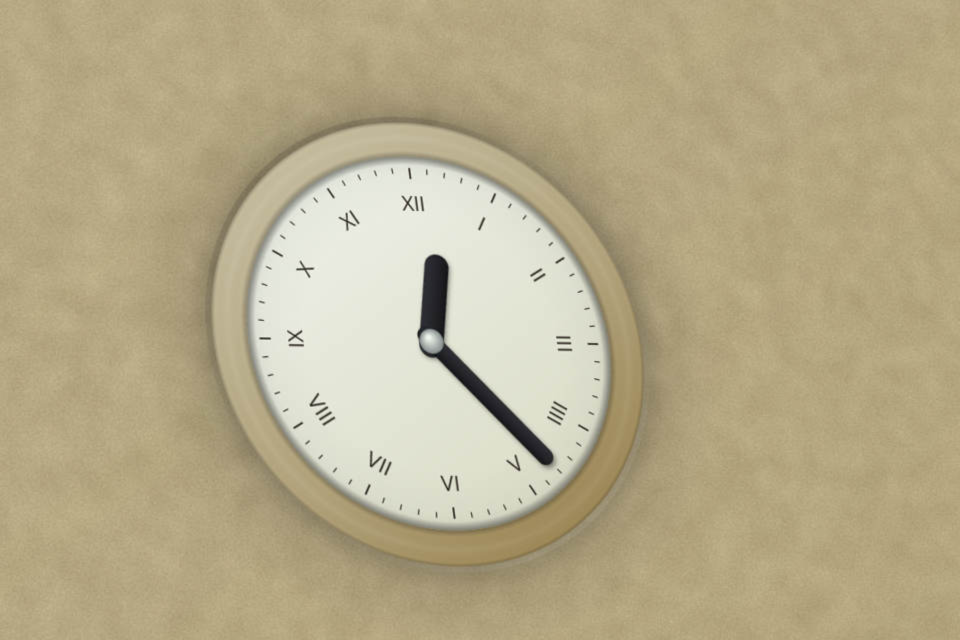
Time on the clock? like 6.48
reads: 12.23
